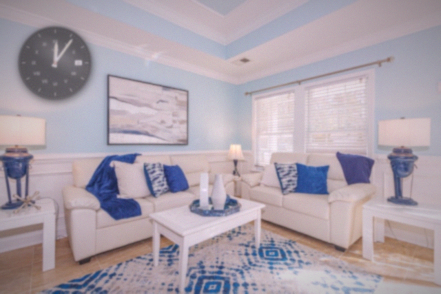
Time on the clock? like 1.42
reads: 12.06
